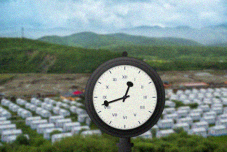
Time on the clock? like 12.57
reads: 12.42
